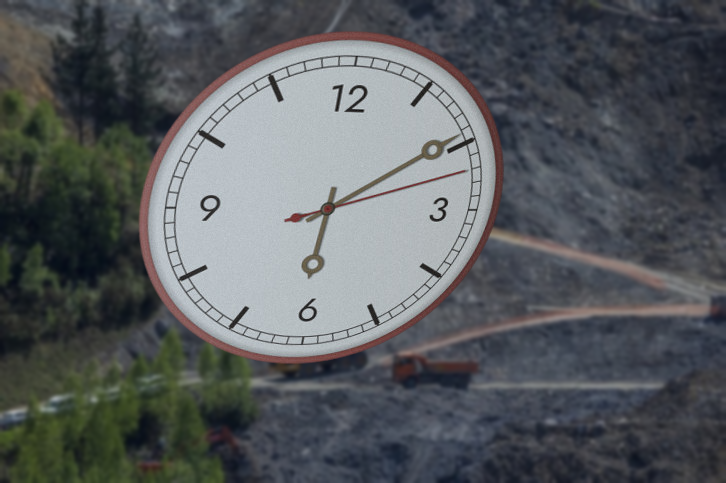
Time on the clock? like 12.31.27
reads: 6.09.12
